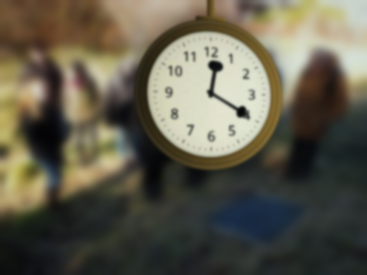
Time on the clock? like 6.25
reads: 12.20
